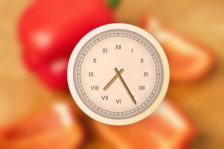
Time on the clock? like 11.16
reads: 7.25
